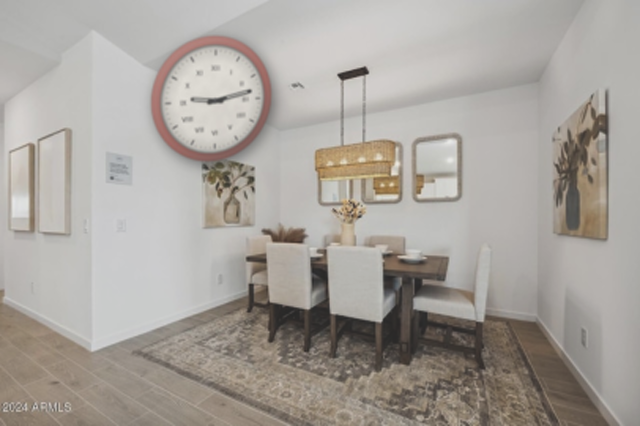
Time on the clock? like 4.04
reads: 9.13
